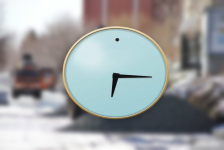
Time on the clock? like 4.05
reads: 6.15
